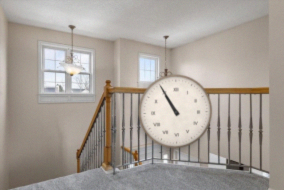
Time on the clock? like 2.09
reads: 10.55
